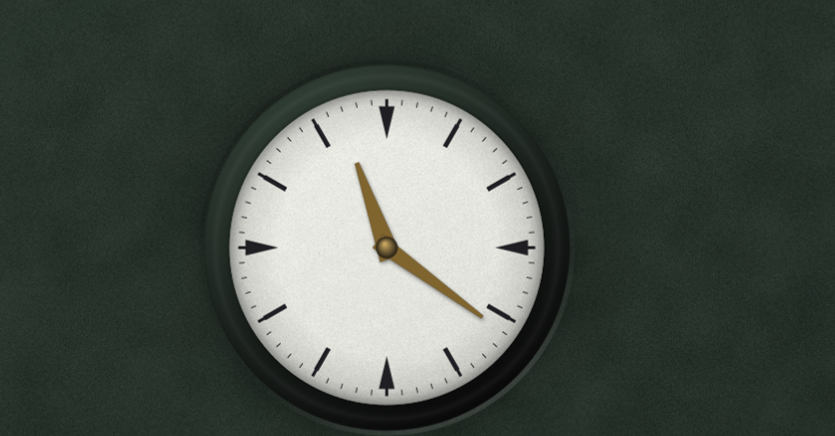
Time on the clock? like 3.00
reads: 11.21
